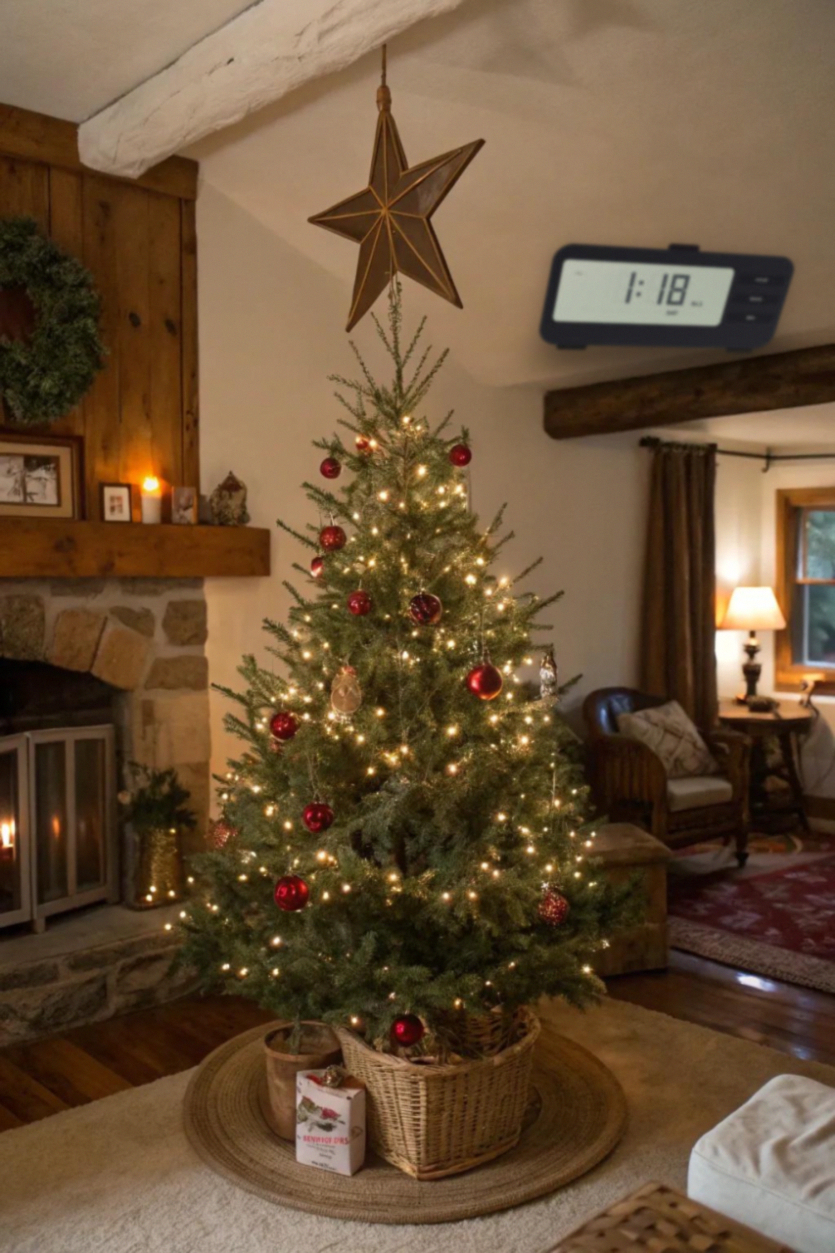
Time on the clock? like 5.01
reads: 1.18
